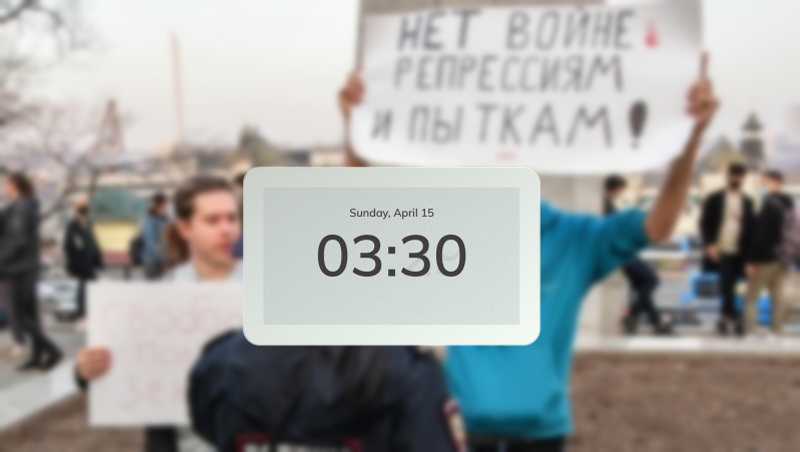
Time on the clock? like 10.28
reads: 3.30
